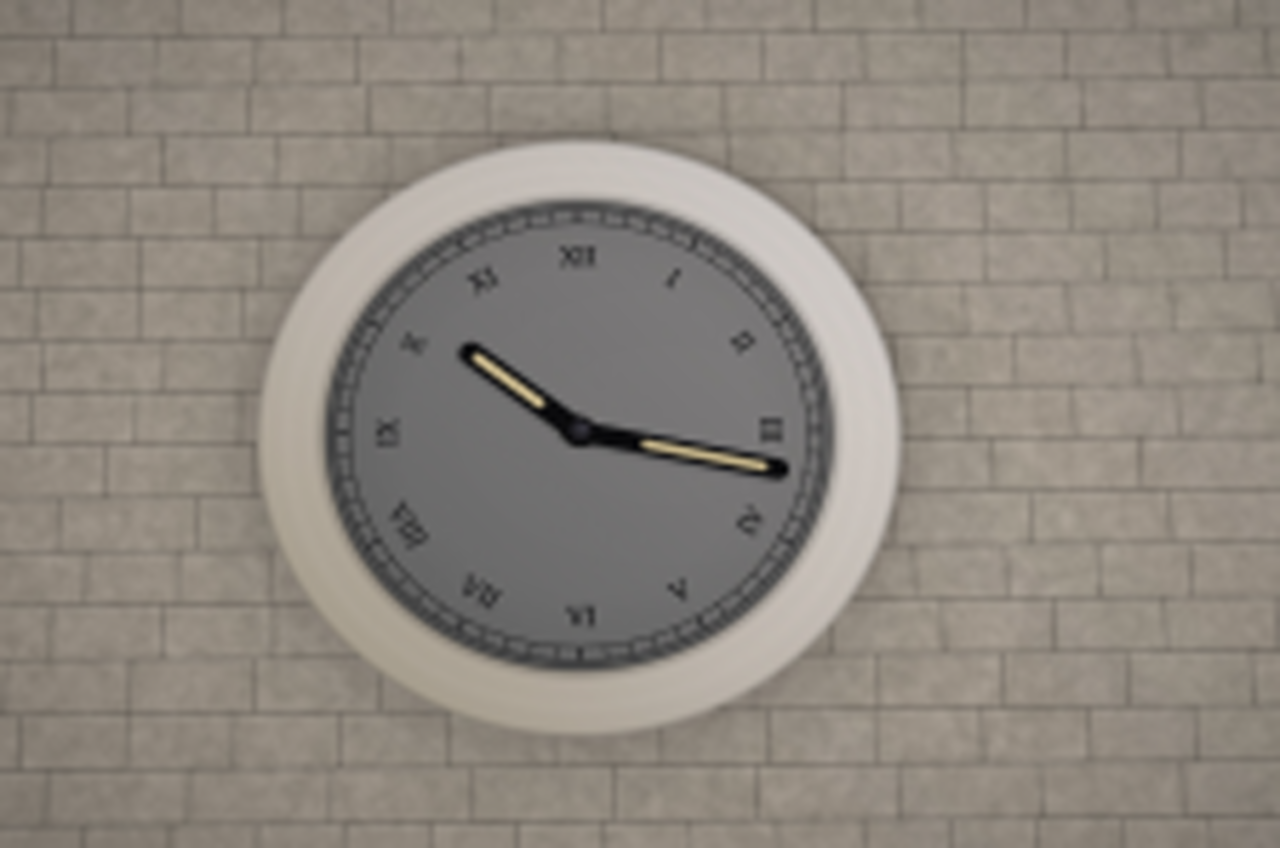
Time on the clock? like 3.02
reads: 10.17
